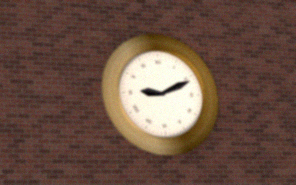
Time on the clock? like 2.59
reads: 9.11
